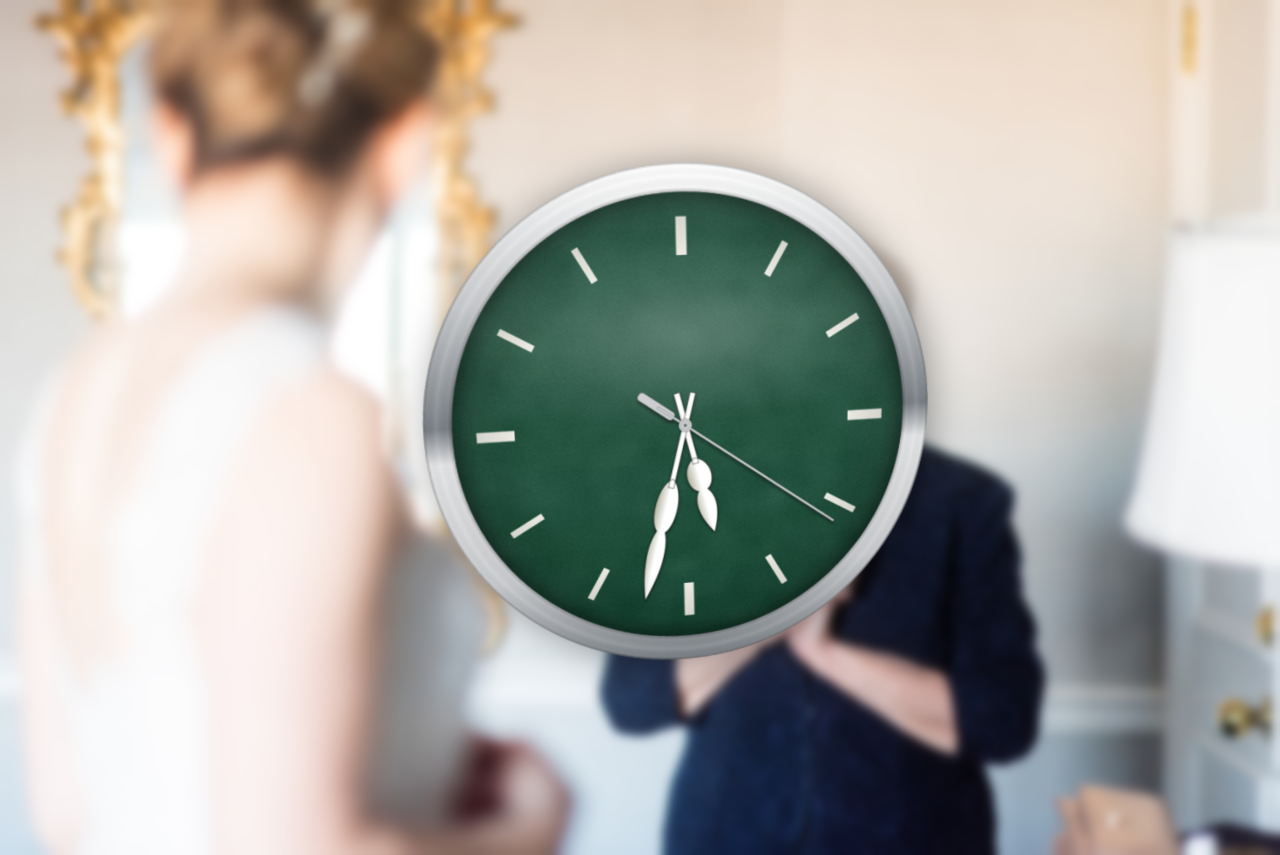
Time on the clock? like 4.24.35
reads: 5.32.21
